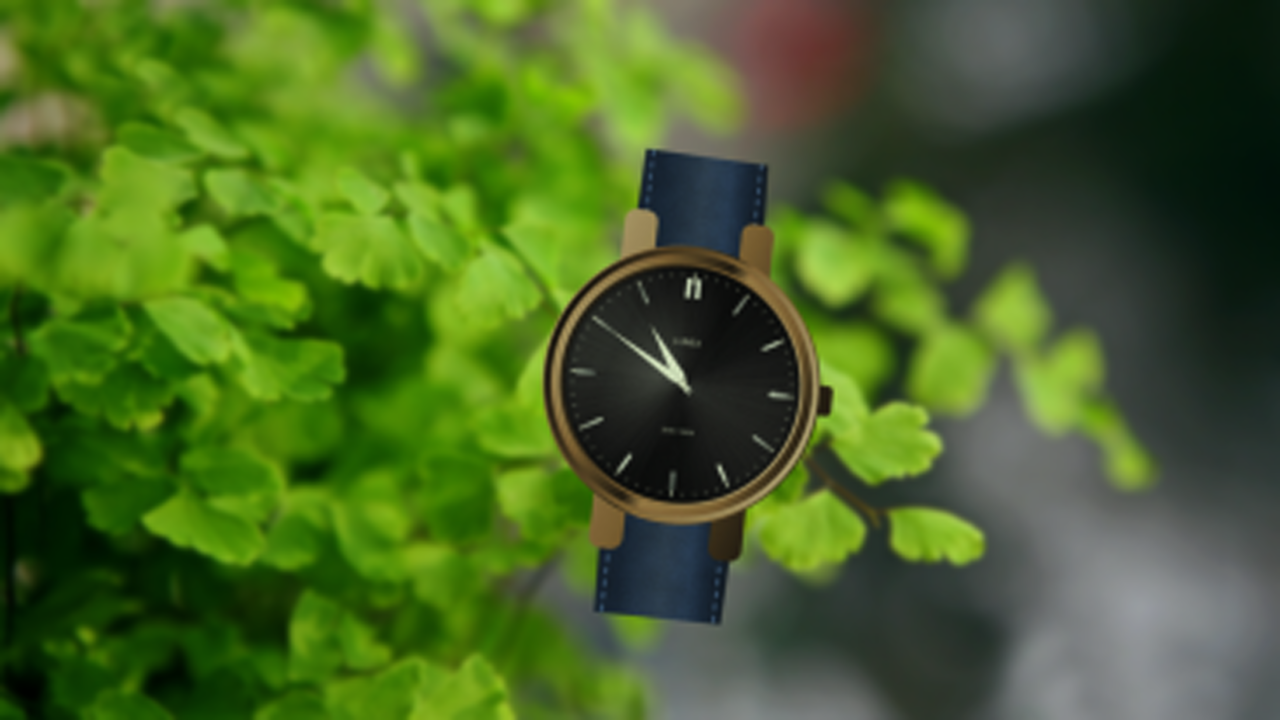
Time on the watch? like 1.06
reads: 10.50
